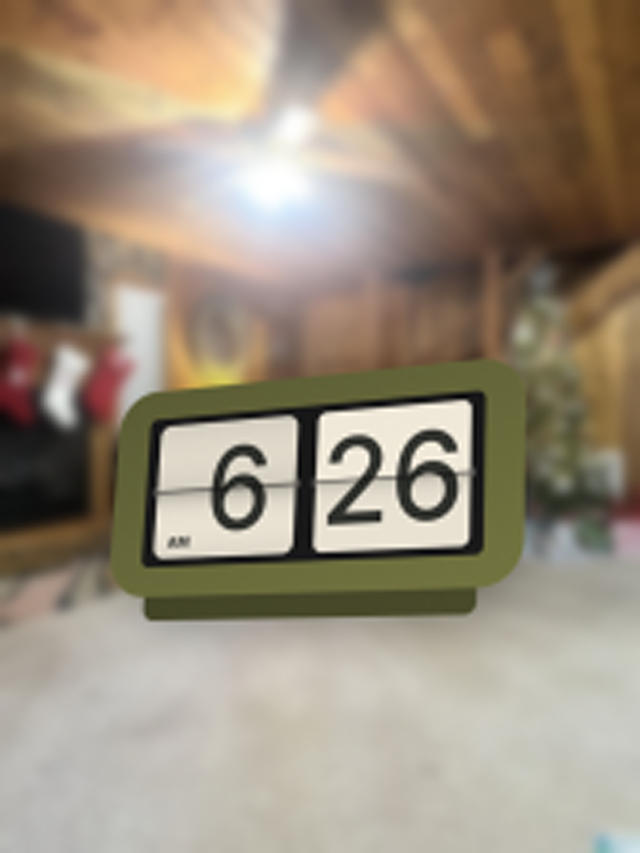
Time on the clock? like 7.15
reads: 6.26
